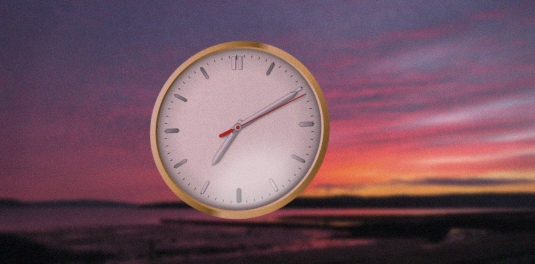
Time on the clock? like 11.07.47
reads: 7.10.11
